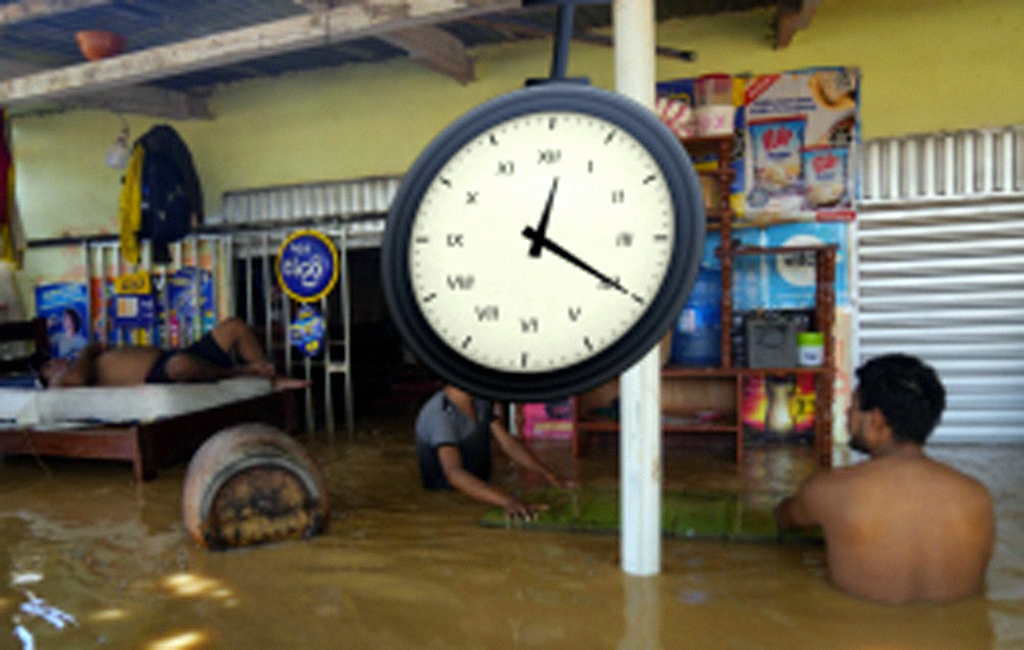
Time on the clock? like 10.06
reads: 12.20
